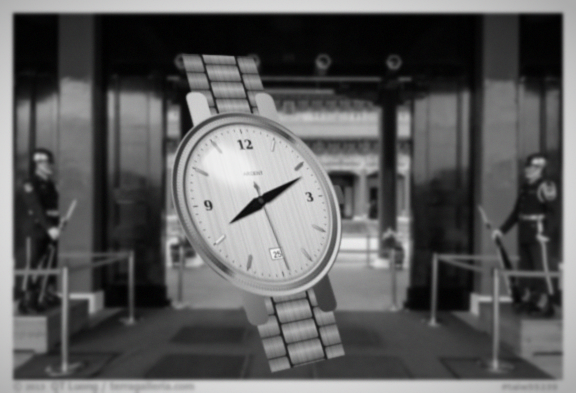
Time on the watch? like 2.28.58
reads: 8.11.29
